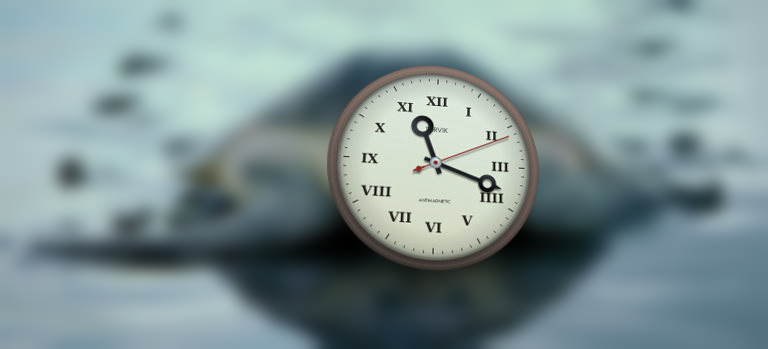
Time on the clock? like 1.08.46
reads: 11.18.11
